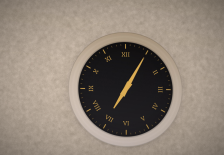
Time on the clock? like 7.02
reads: 7.05
